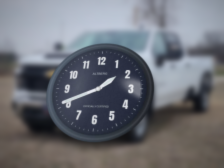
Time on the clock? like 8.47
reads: 1.41
